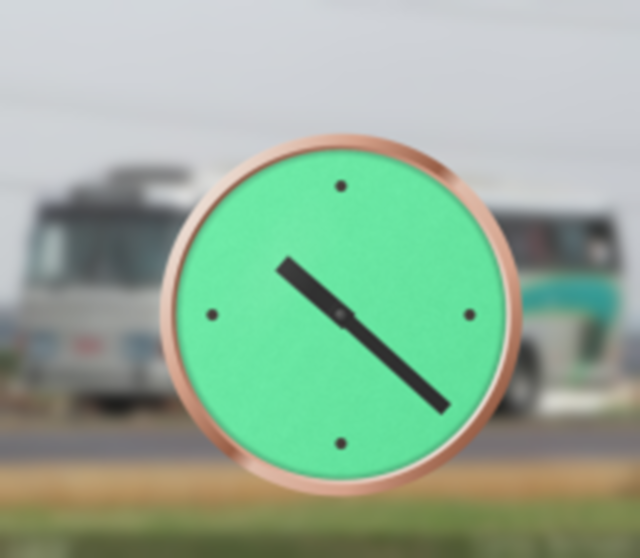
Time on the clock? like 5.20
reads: 10.22
